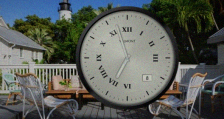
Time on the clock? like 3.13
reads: 6.57
